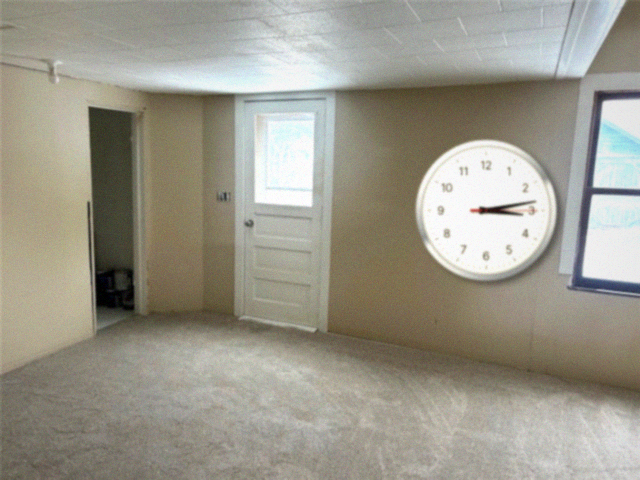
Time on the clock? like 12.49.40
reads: 3.13.15
